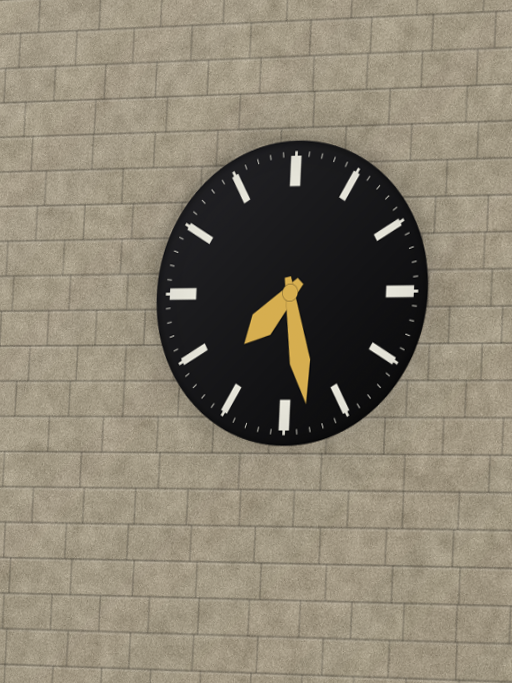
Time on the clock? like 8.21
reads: 7.28
